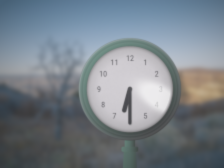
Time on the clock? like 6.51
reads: 6.30
